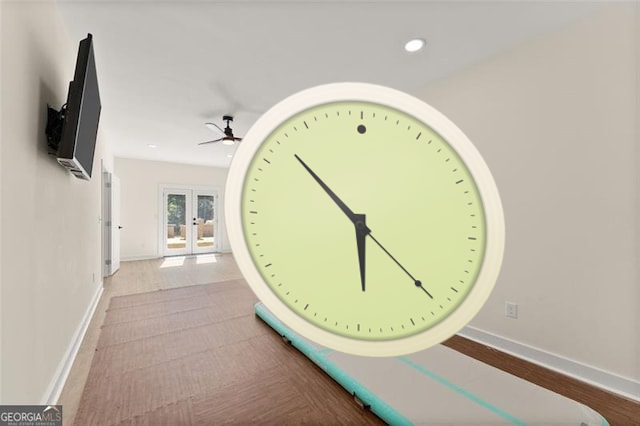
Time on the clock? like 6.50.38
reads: 5.52.22
